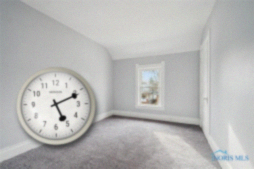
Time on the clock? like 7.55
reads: 5.11
